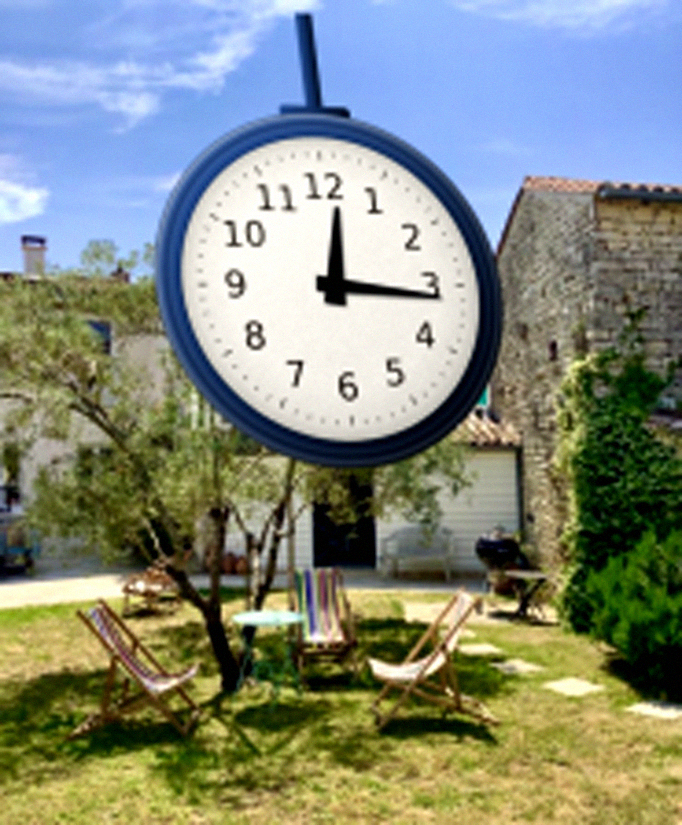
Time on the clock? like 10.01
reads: 12.16
